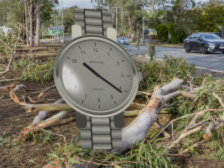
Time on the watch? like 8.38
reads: 10.21
